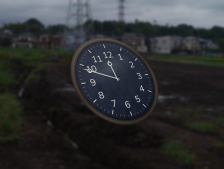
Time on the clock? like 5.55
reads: 11.49
